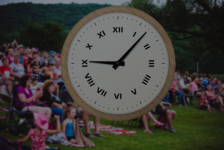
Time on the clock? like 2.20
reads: 9.07
